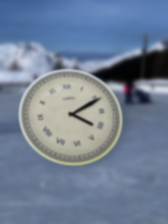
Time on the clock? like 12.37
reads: 4.11
